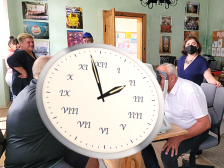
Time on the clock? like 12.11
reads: 1.58
